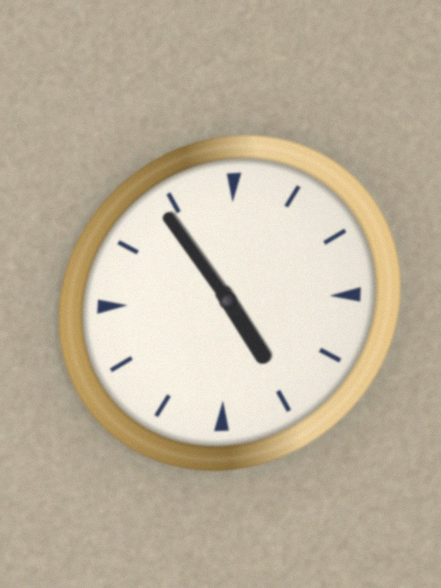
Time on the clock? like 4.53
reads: 4.54
